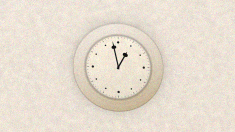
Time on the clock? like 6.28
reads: 12.58
